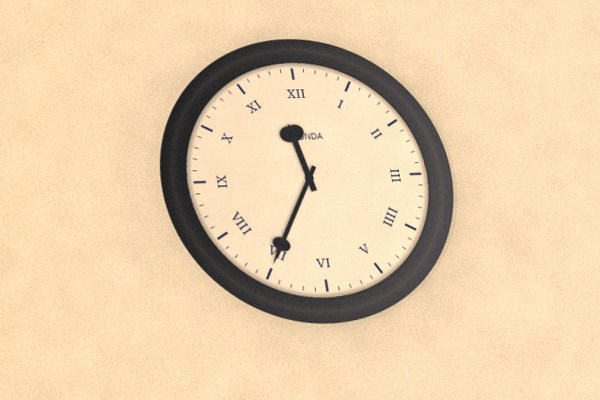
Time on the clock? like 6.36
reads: 11.35
